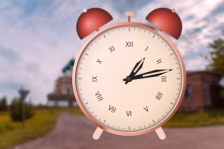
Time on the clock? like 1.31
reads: 1.13
